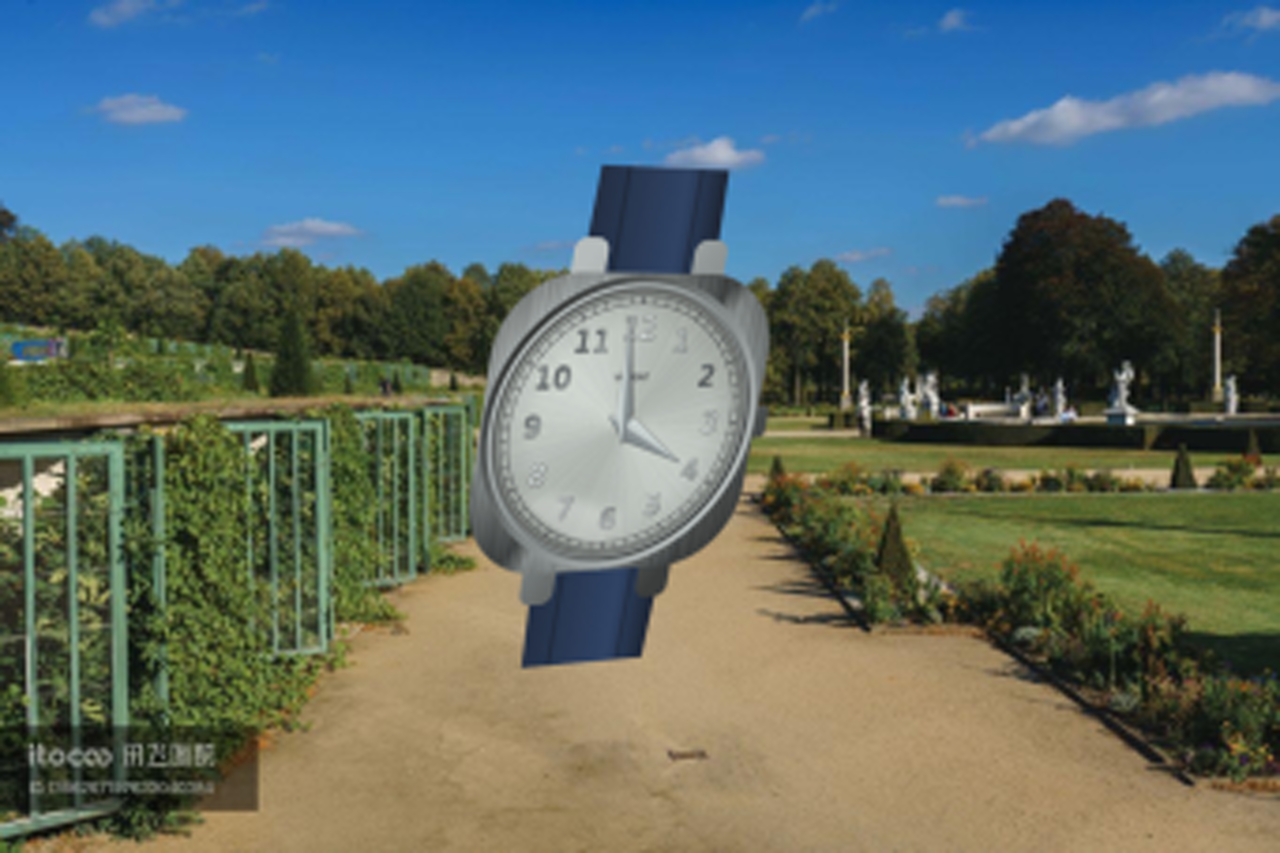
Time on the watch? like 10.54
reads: 3.59
